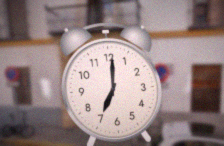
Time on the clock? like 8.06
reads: 7.01
